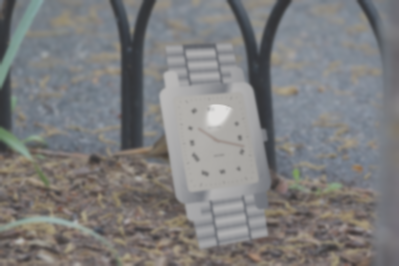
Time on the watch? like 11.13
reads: 10.18
